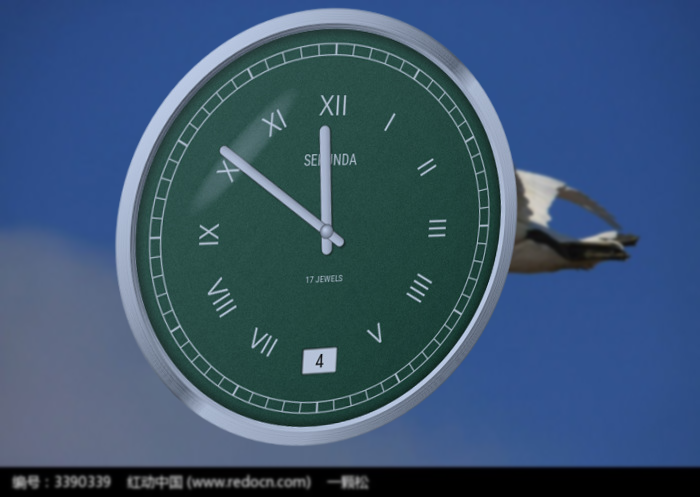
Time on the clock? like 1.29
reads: 11.51
